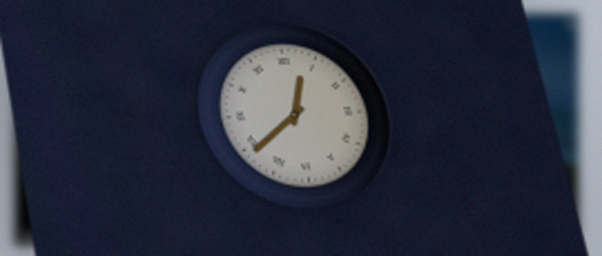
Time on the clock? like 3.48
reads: 12.39
